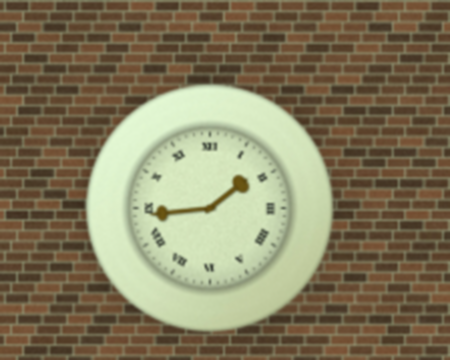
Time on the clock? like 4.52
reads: 1.44
